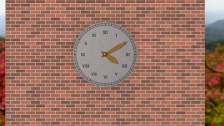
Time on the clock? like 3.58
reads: 4.10
